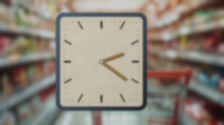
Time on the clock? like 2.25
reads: 2.21
